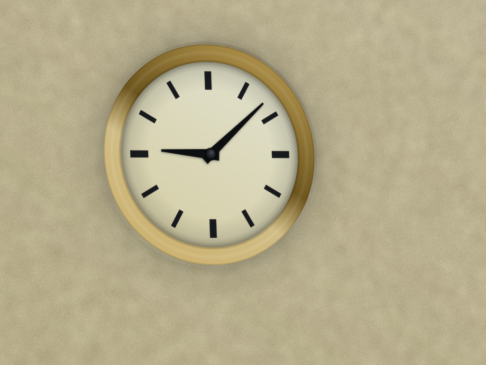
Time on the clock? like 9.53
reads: 9.08
